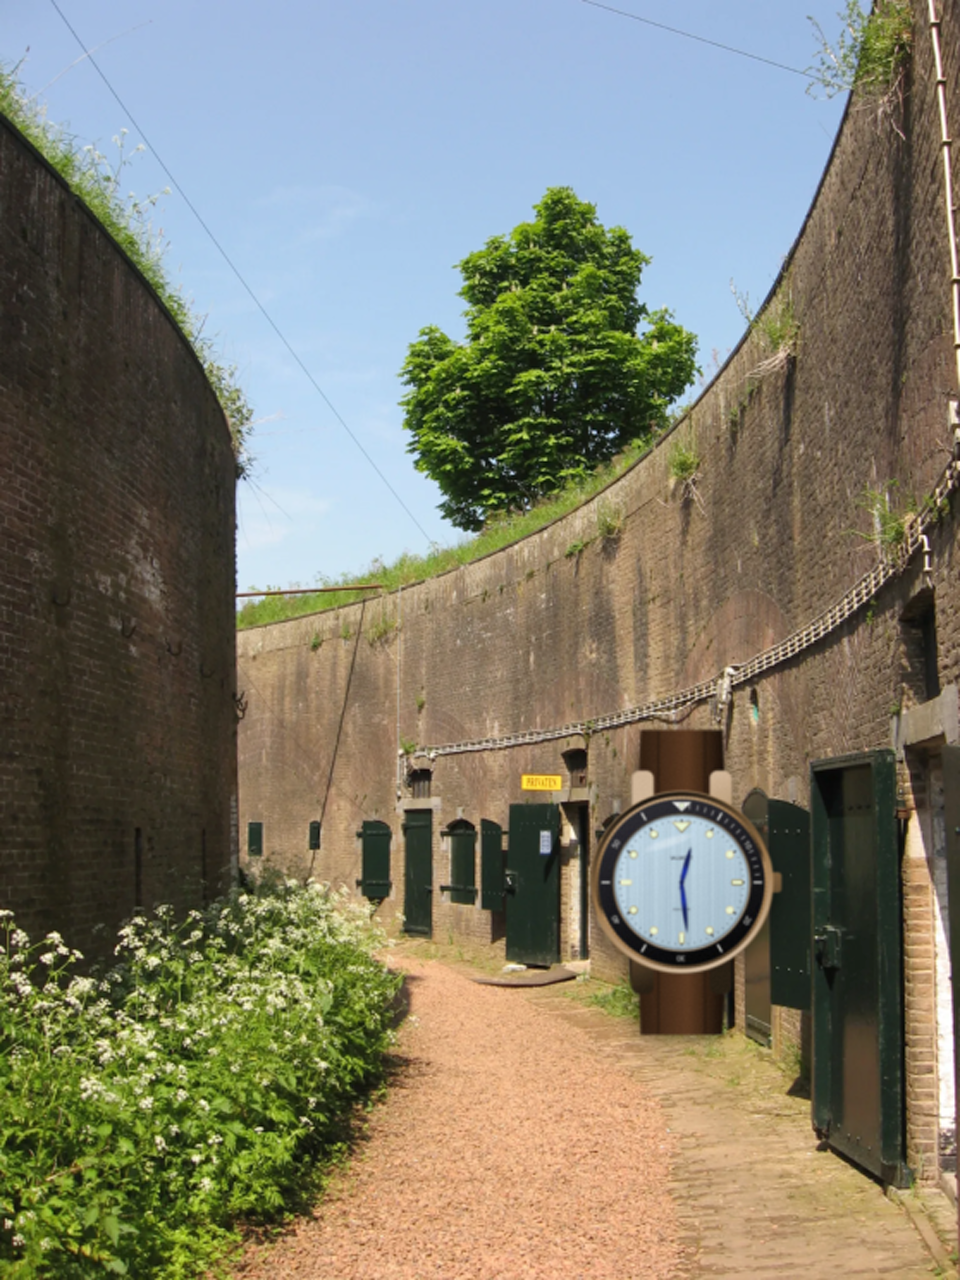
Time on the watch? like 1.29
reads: 12.29
